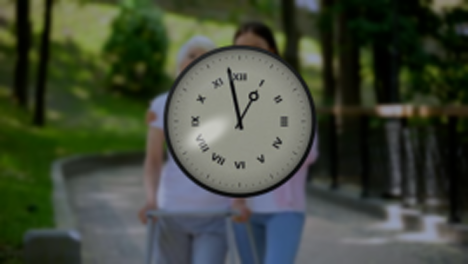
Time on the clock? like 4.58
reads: 12.58
